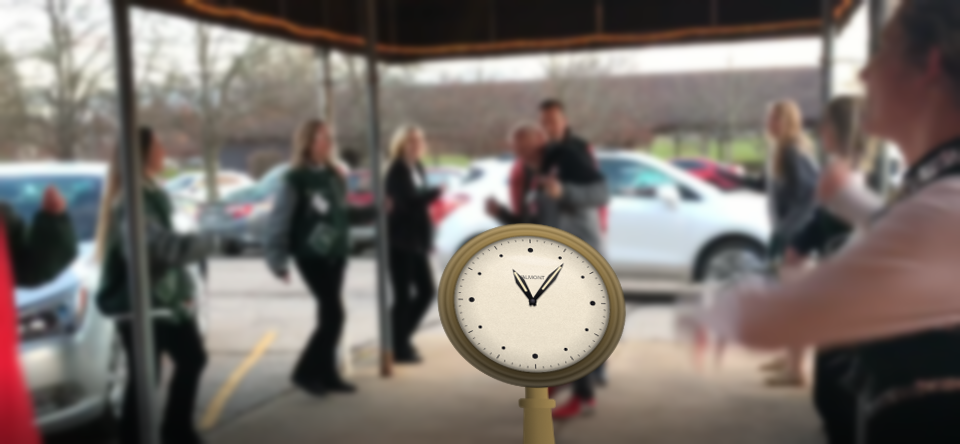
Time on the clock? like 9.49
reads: 11.06
